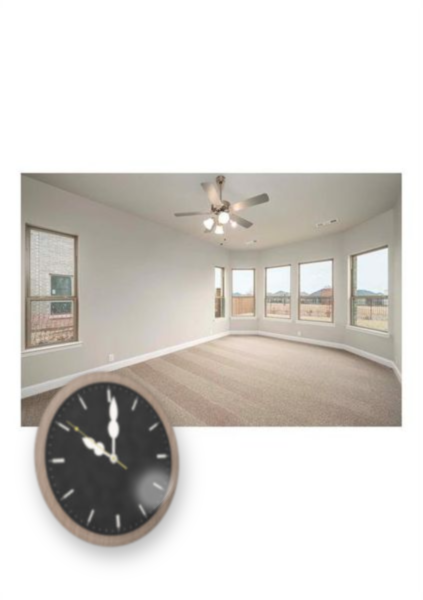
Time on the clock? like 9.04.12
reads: 10.00.51
